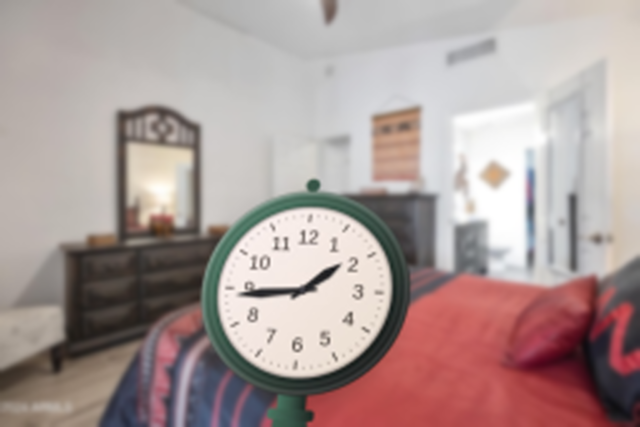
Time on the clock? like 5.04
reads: 1.44
